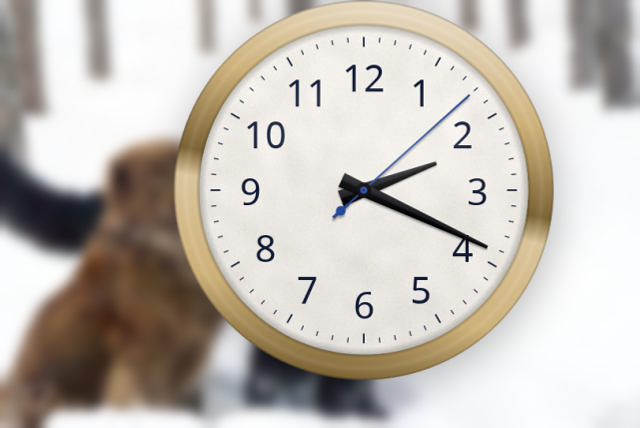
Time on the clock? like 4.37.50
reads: 2.19.08
